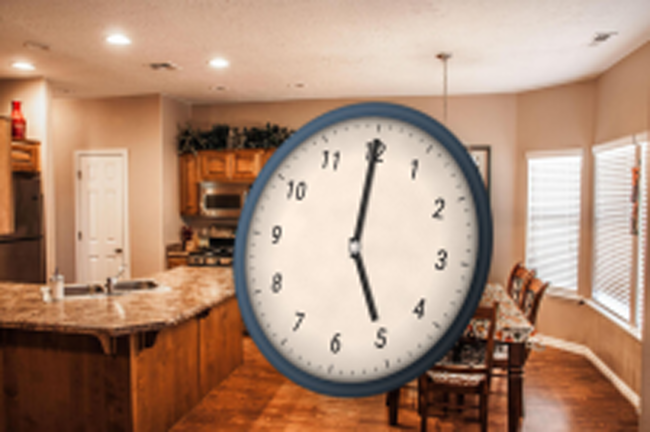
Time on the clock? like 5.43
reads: 5.00
